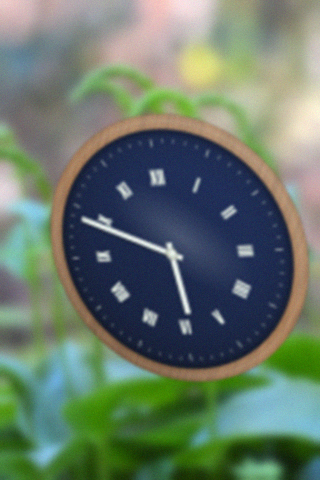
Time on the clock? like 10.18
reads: 5.49
